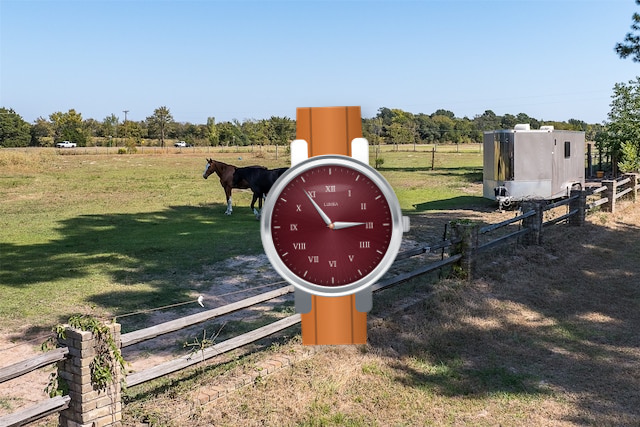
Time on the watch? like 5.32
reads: 2.54
